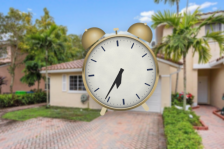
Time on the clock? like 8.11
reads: 6.36
